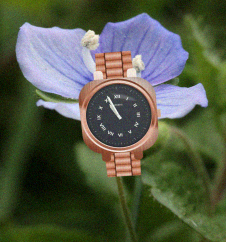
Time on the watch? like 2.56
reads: 10.56
